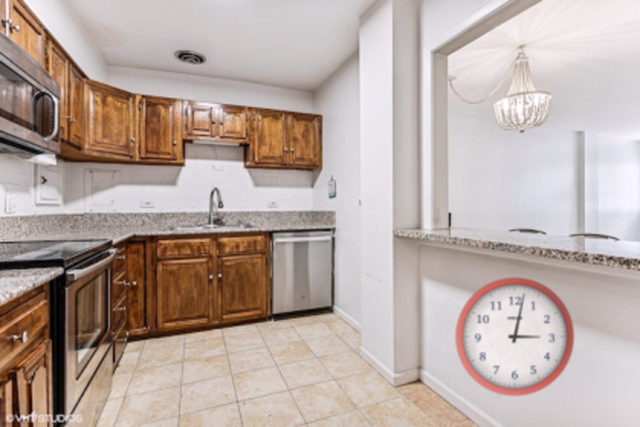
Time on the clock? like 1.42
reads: 3.02
